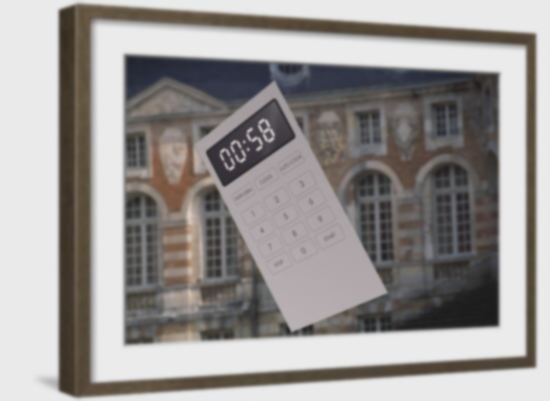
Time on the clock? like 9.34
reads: 0.58
